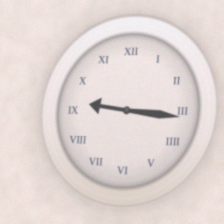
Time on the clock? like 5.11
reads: 9.16
